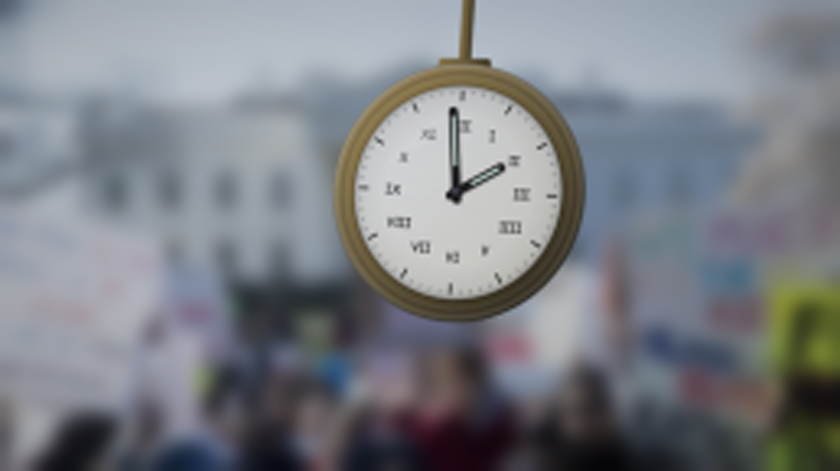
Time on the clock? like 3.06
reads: 1.59
